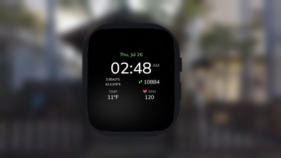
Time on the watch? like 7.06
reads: 2.48
